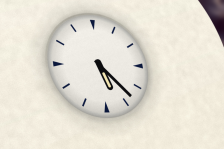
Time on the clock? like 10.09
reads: 5.23
